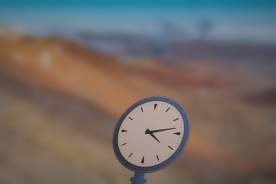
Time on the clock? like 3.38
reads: 4.13
